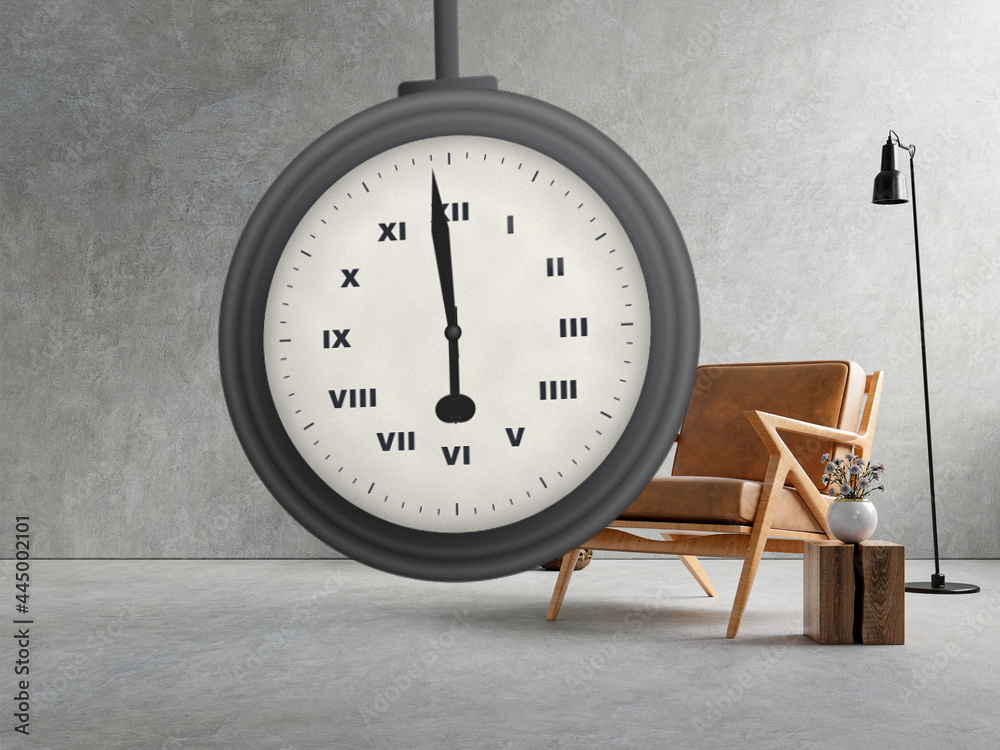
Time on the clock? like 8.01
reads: 5.59
